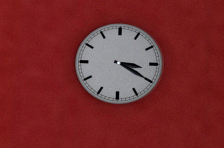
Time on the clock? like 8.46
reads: 3.20
